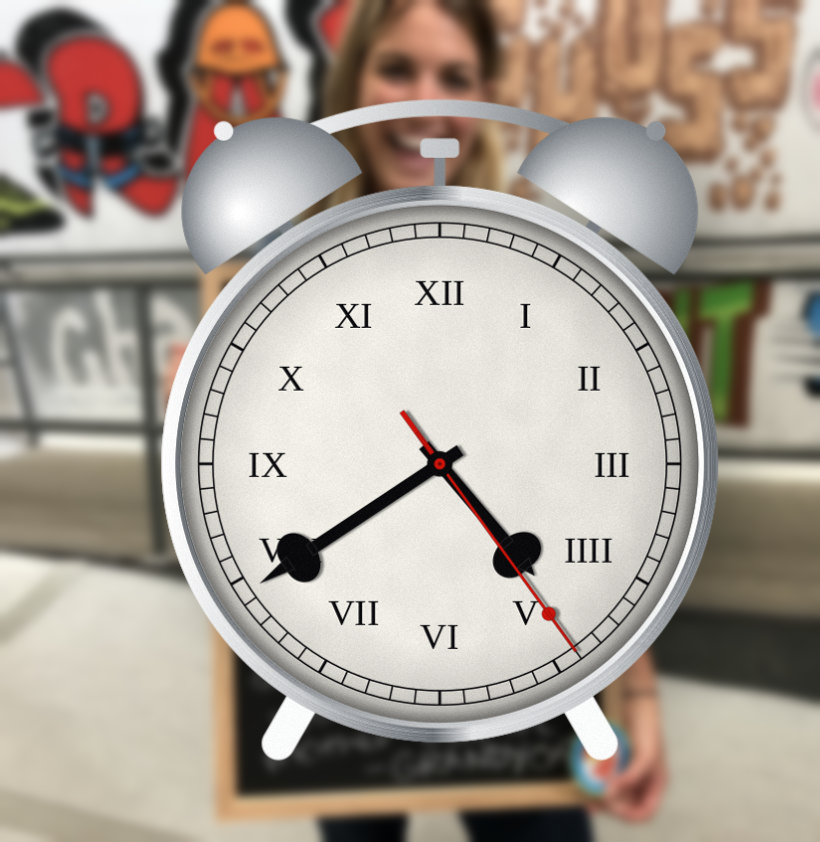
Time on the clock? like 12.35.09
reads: 4.39.24
